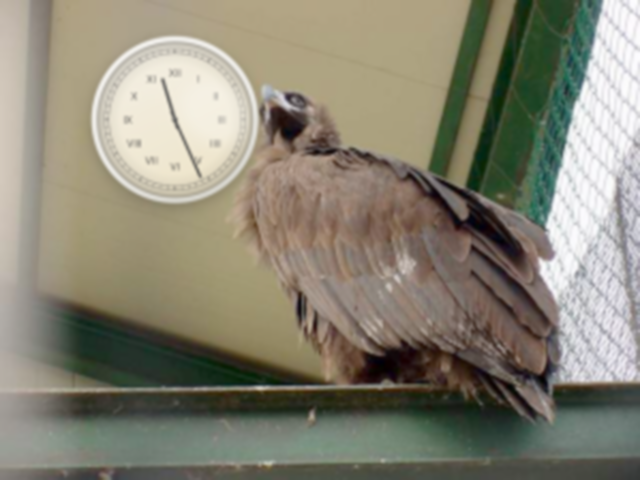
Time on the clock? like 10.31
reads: 11.26
